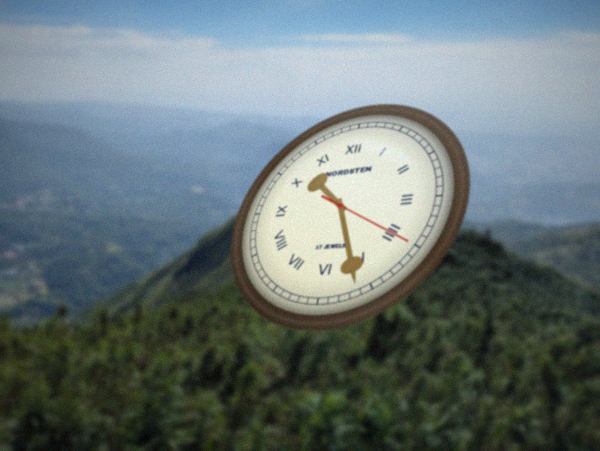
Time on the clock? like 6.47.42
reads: 10.26.20
